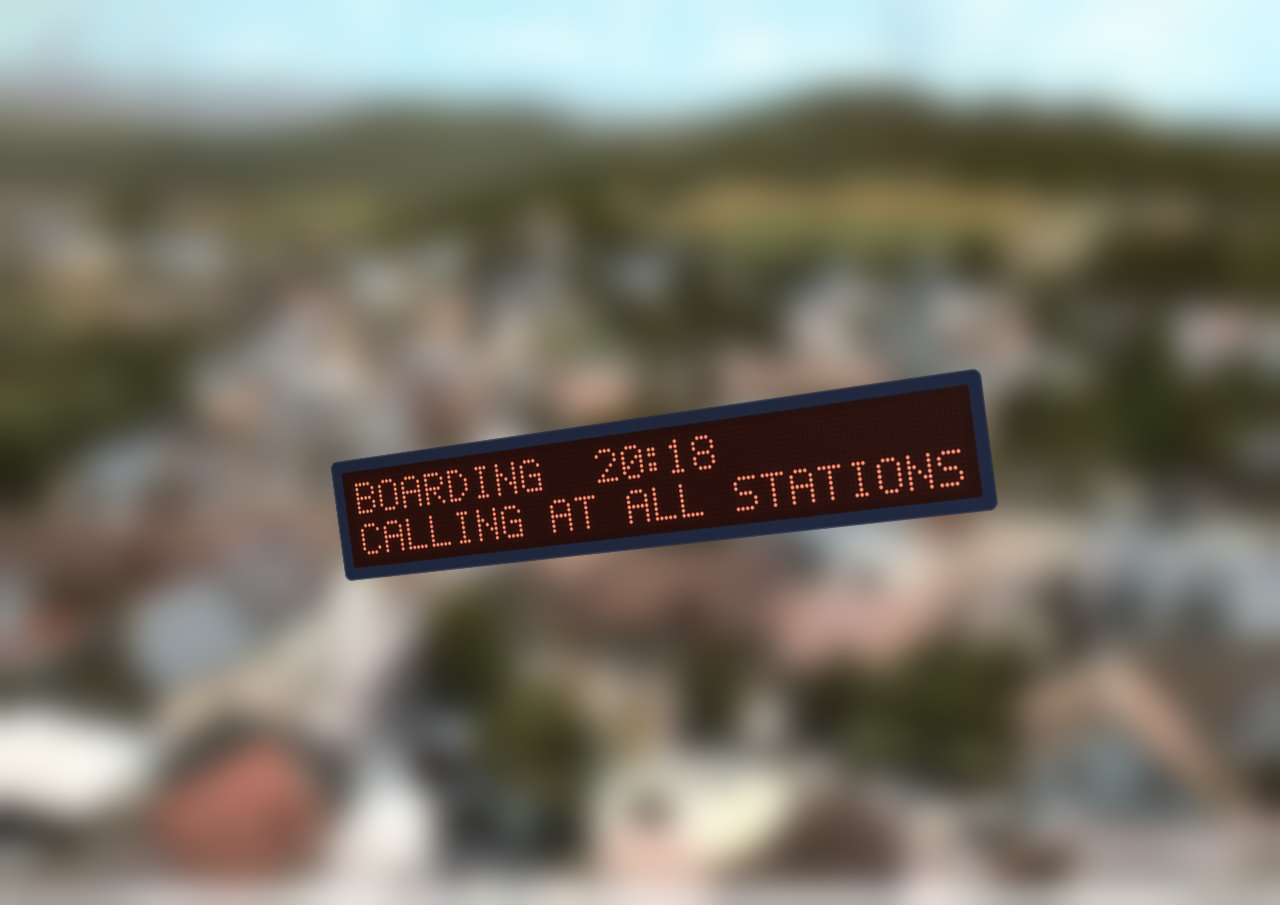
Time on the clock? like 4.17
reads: 20.18
